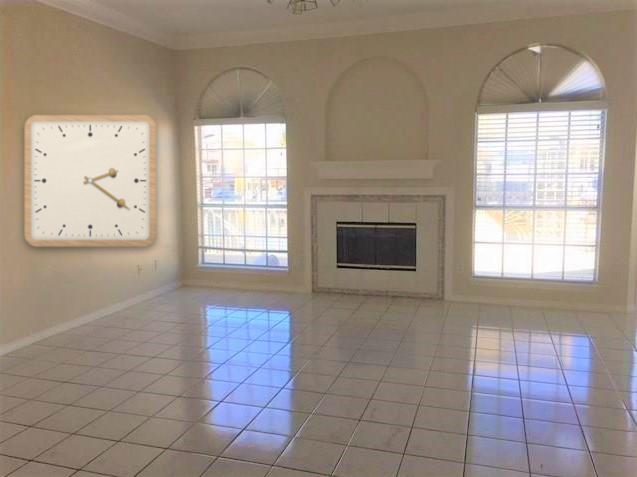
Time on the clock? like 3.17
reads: 2.21
